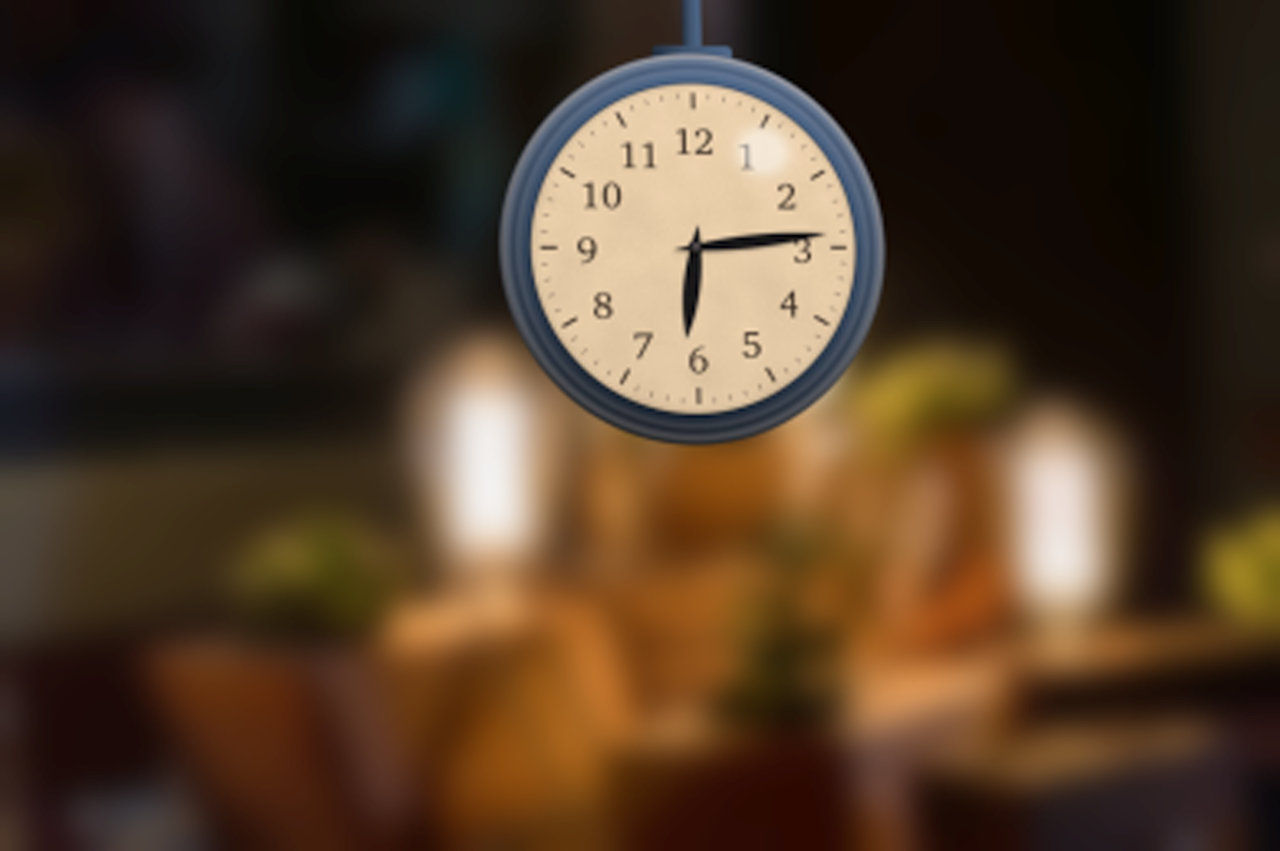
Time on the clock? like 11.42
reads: 6.14
